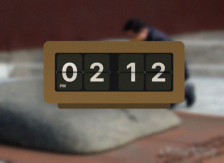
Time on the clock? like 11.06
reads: 2.12
